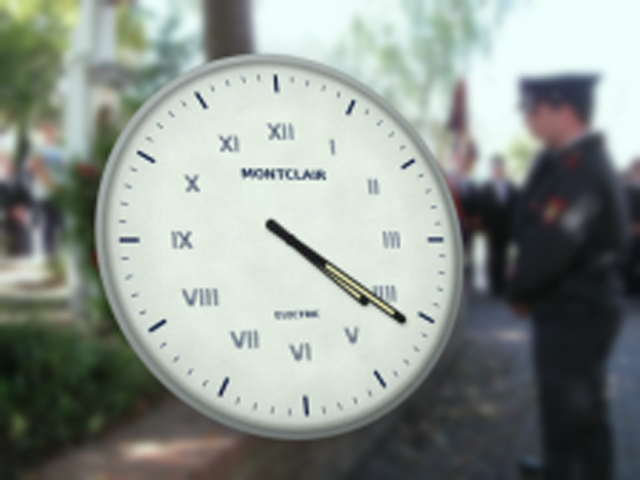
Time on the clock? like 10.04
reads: 4.21
